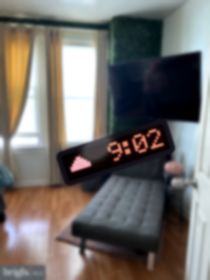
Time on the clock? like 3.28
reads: 9.02
